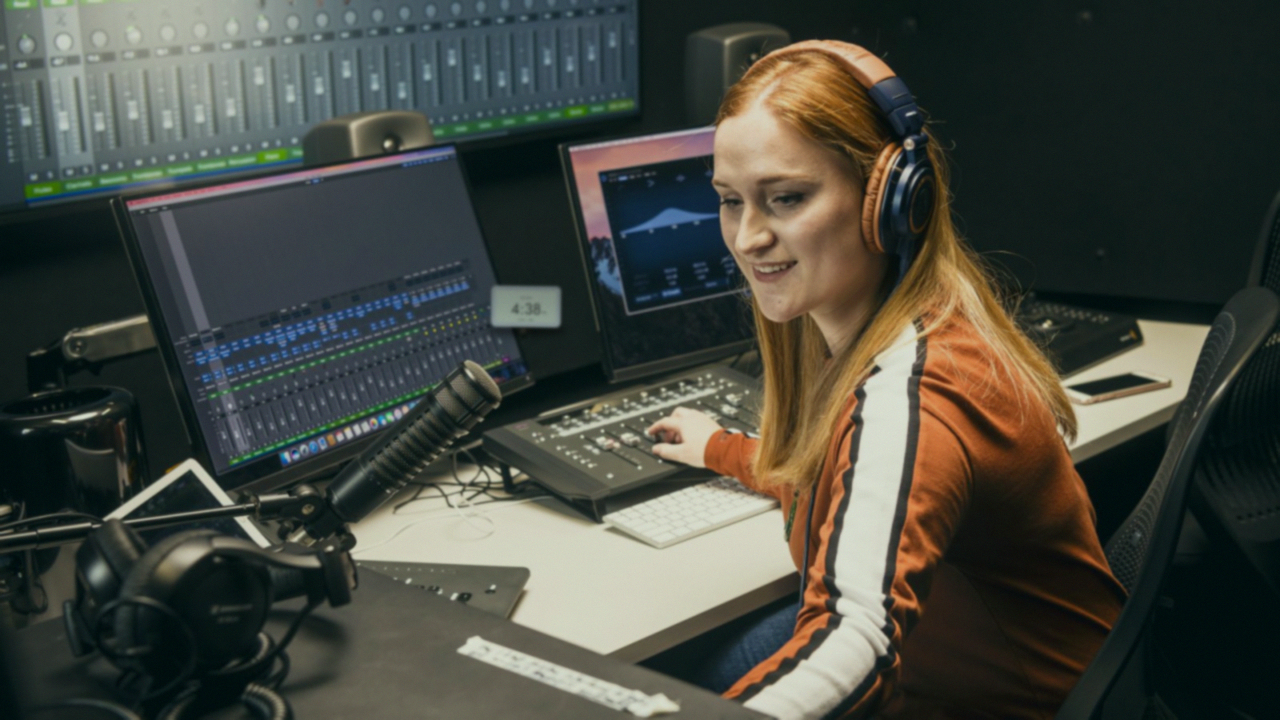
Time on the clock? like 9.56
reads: 4.38
